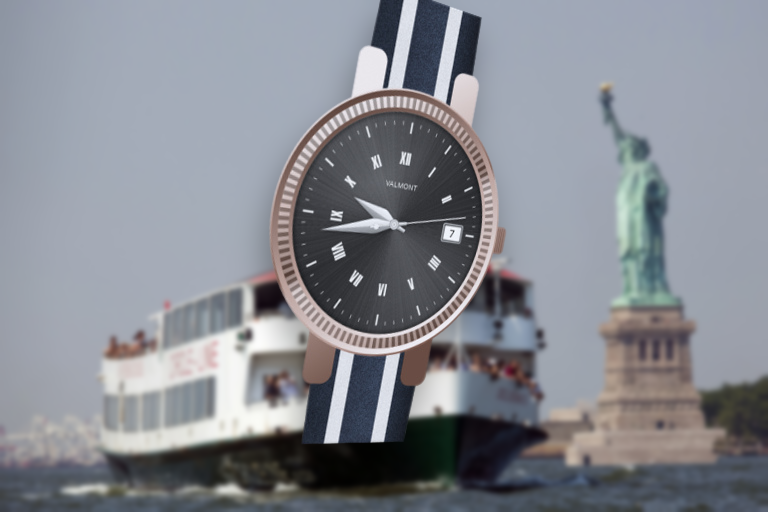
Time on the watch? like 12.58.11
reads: 9.43.13
